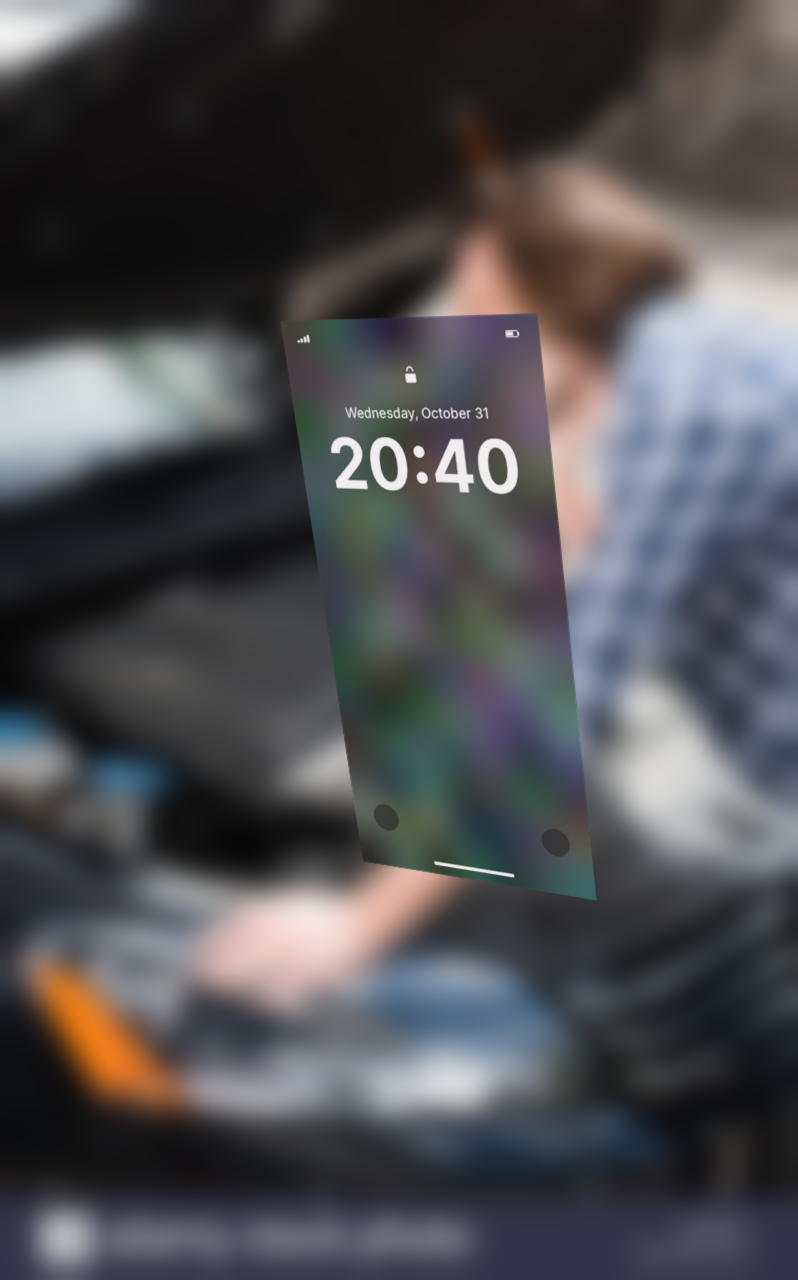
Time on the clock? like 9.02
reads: 20.40
